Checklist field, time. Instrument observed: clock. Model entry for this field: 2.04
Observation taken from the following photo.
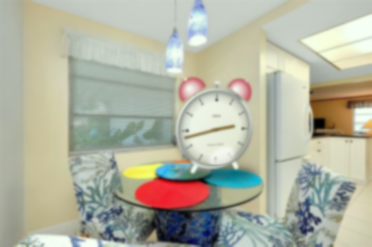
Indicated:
2.43
